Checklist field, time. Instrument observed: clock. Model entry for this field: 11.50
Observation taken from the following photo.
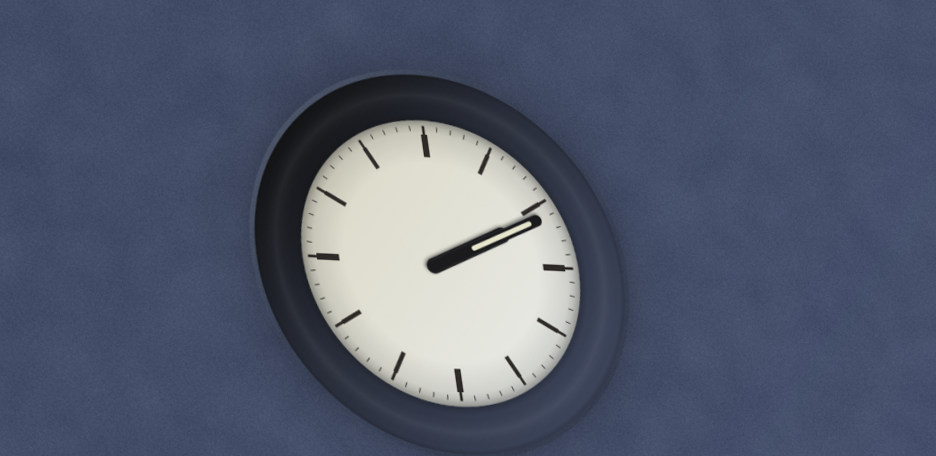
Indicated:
2.11
